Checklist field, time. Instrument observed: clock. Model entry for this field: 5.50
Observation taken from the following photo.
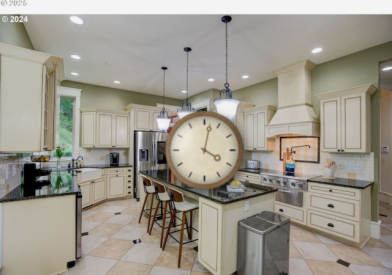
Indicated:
4.02
